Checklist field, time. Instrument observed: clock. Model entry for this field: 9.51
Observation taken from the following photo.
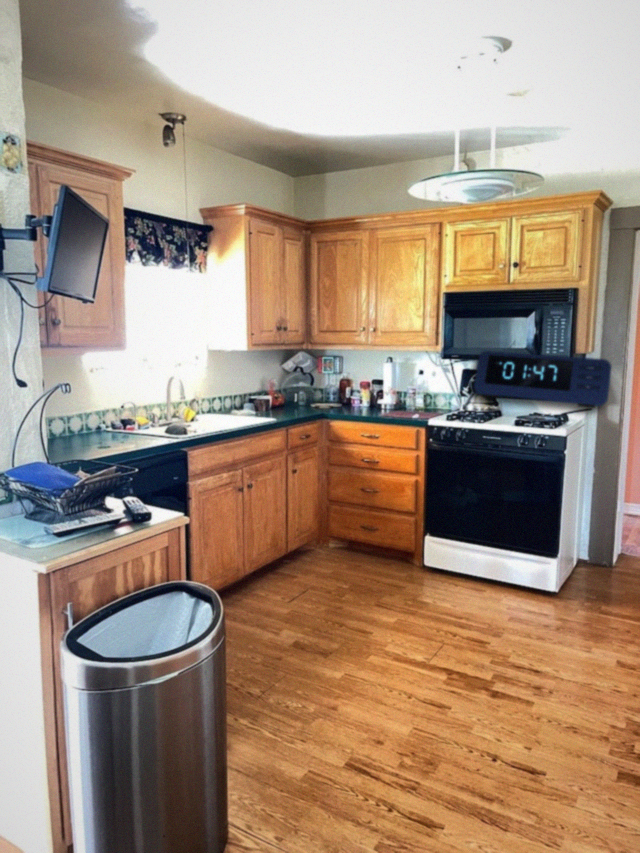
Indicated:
1.47
